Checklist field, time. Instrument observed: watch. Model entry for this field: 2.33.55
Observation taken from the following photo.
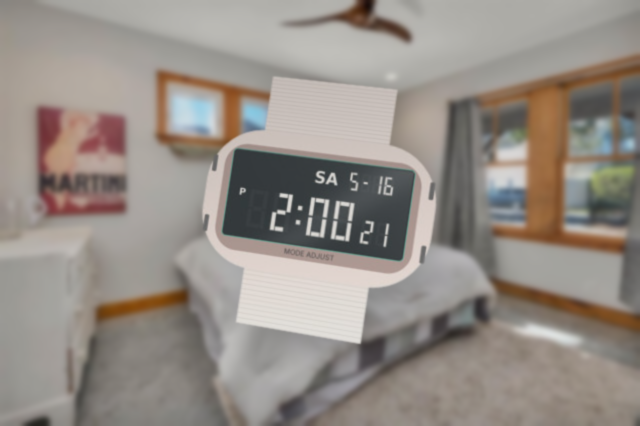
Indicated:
2.00.21
